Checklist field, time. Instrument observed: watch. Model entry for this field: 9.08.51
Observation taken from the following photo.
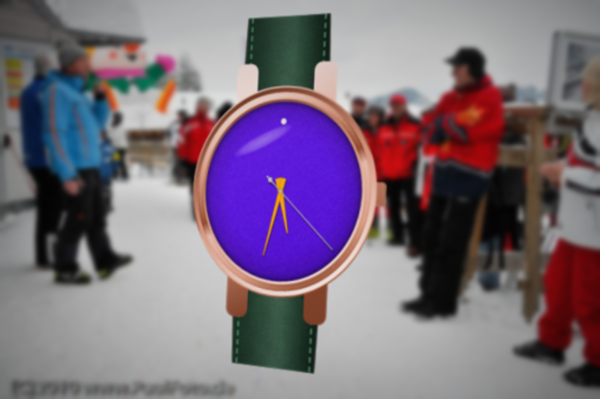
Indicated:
5.32.22
